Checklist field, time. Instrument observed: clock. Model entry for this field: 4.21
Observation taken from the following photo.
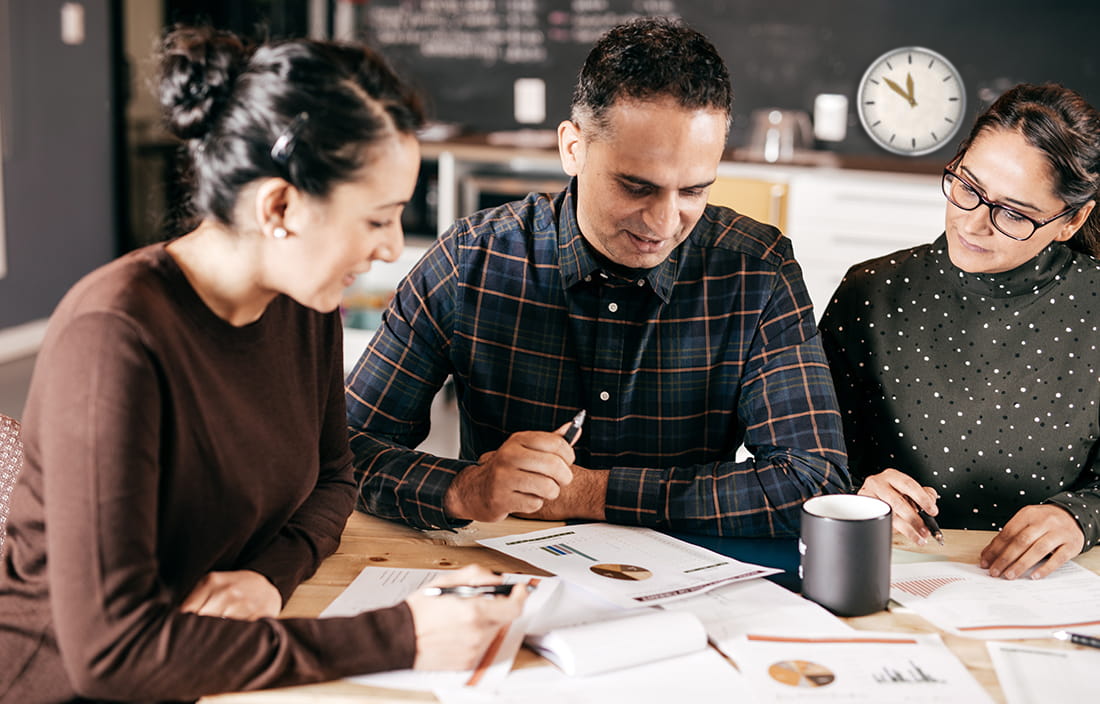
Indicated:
11.52
